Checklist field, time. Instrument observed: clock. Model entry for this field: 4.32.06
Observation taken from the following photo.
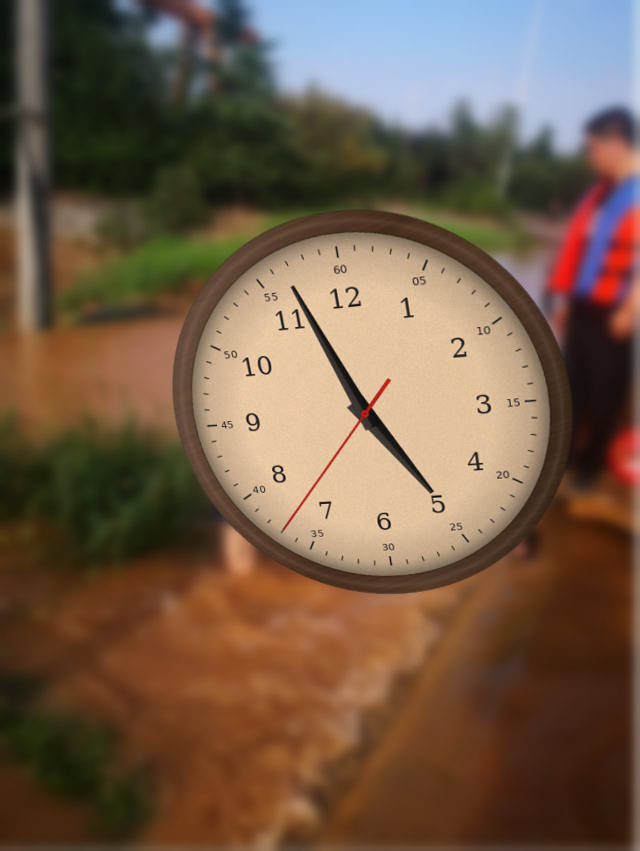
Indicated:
4.56.37
